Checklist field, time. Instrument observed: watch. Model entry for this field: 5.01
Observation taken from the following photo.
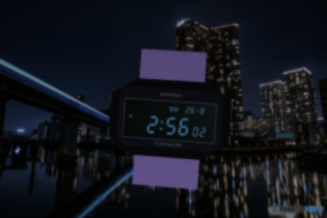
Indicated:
2.56
